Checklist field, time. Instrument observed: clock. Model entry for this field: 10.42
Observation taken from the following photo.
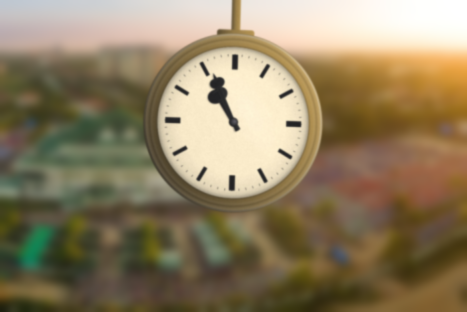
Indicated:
10.56
